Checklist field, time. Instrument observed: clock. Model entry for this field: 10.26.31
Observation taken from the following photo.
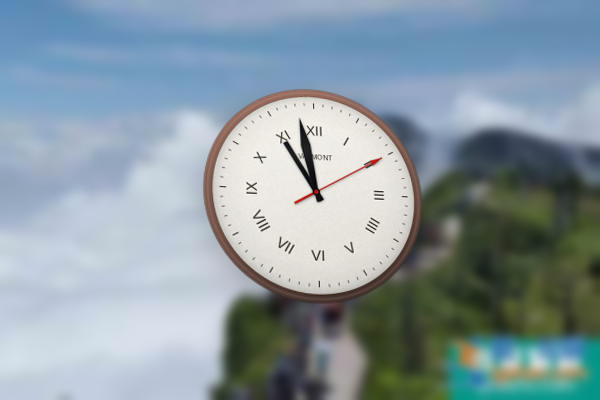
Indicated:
10.58.10
